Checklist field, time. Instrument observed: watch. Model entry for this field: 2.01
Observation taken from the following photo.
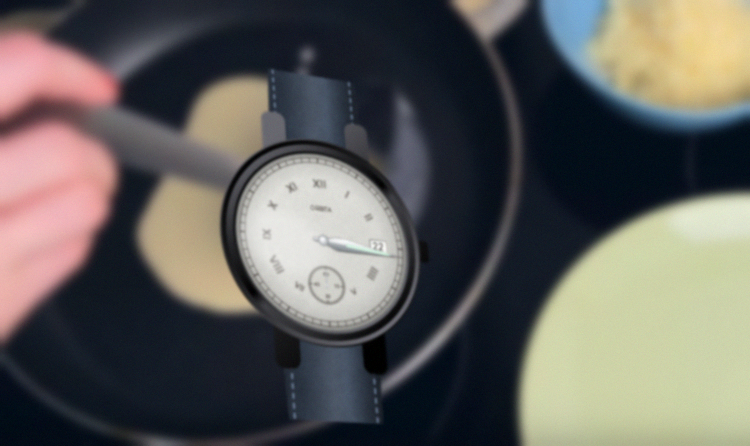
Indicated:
3.16
